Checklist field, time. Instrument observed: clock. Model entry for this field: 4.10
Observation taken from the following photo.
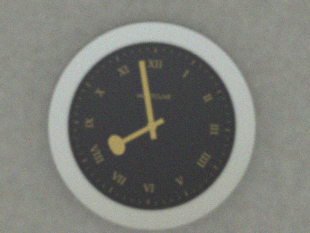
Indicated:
7.58
